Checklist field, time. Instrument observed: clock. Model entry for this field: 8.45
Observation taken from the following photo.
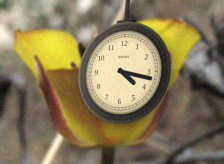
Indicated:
4.17
